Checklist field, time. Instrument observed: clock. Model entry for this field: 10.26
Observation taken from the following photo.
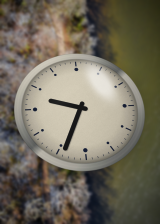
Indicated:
9.34
